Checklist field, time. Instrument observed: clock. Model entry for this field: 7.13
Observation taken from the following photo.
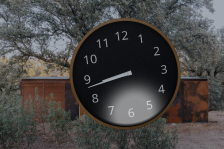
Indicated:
8.43
